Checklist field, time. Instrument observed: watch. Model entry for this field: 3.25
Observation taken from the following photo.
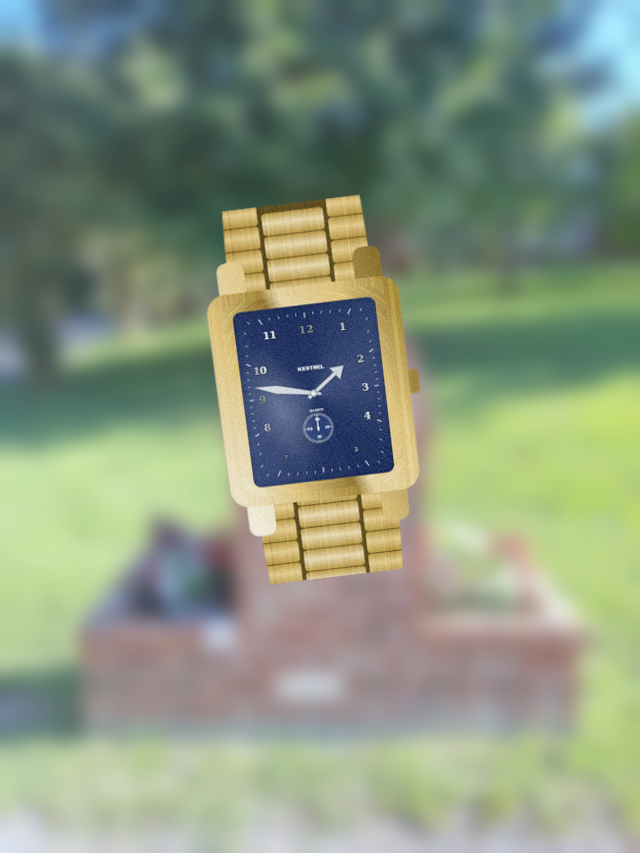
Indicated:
1.47
